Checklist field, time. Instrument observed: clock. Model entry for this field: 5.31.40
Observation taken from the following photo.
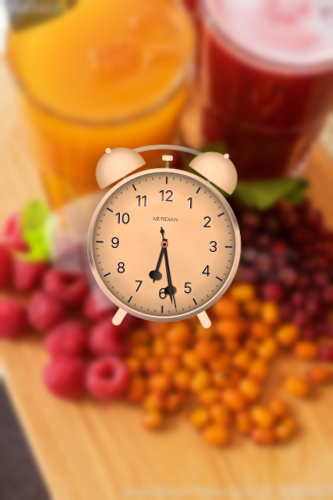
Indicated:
6.28.28
